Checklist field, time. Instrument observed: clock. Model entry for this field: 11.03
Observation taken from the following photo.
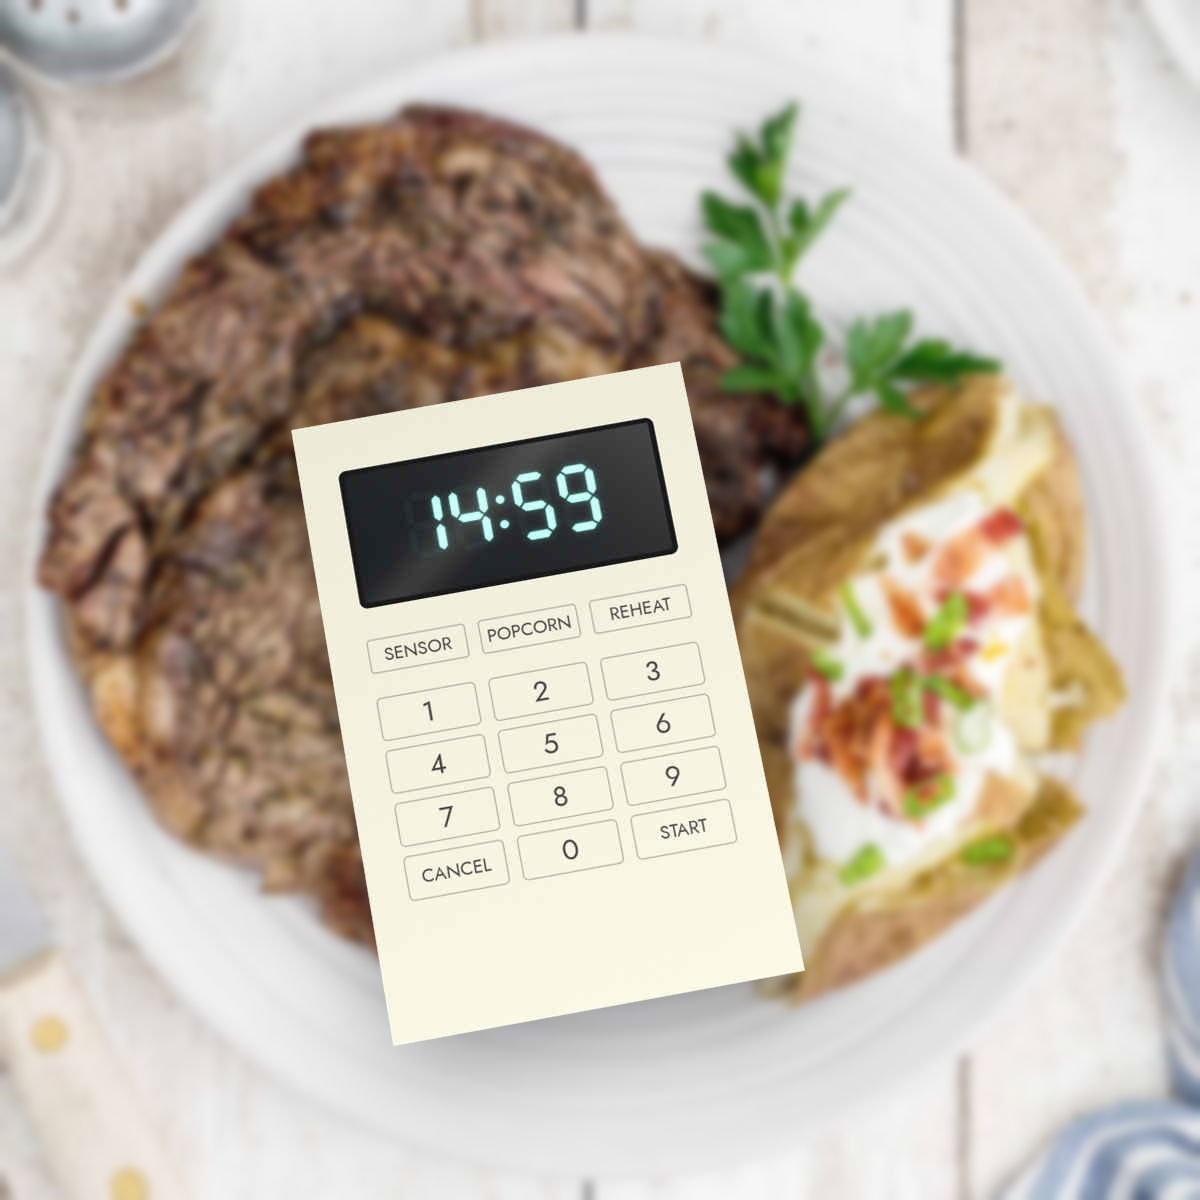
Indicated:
14.59
